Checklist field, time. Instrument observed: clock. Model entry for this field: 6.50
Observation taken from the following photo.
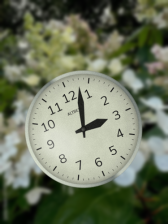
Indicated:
3.03
